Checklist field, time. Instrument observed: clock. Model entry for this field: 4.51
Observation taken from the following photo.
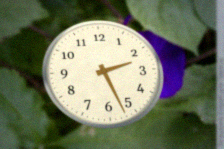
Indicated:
2.27
